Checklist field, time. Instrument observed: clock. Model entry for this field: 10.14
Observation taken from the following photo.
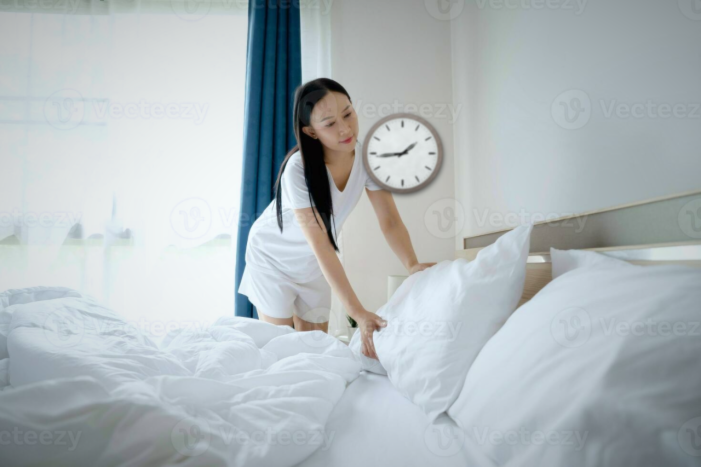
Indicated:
1.44
